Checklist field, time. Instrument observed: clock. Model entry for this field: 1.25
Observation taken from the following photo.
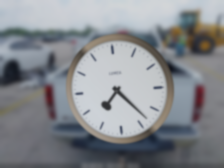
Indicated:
7.23
